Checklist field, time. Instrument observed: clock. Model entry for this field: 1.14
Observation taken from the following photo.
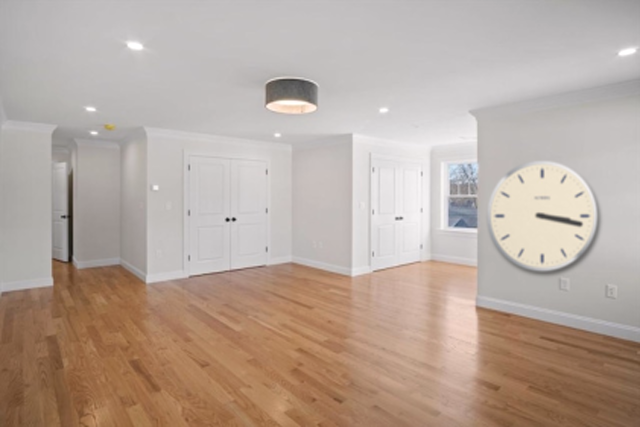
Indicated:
3.17
